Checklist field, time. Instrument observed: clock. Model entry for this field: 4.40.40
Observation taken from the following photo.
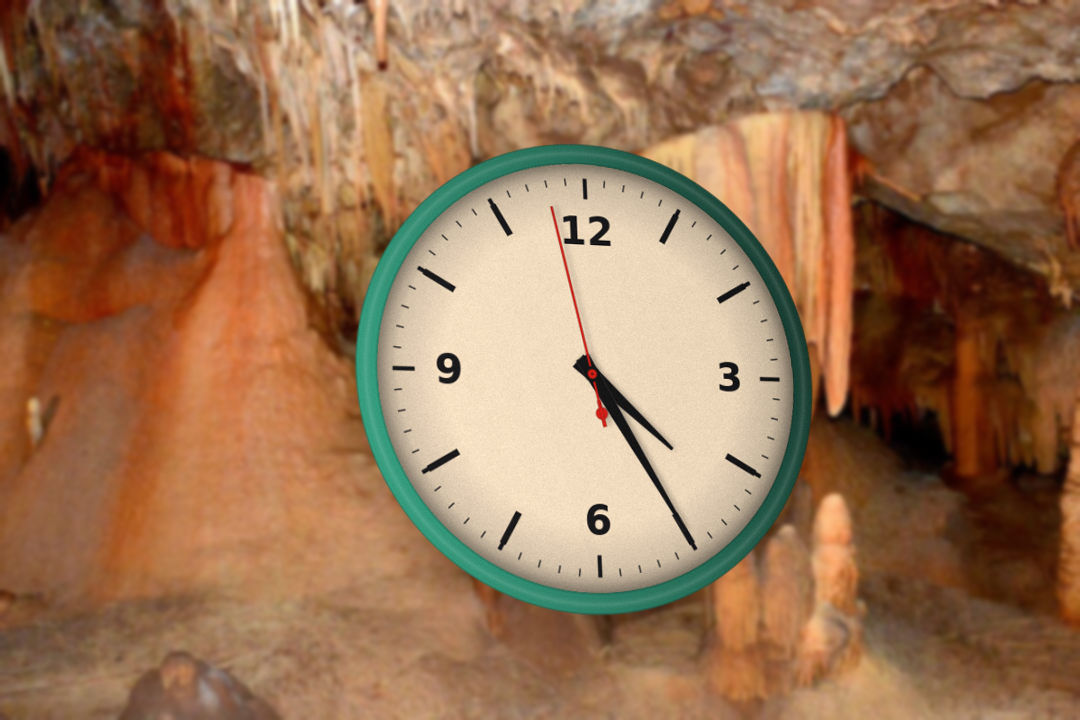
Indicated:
4.24.58
